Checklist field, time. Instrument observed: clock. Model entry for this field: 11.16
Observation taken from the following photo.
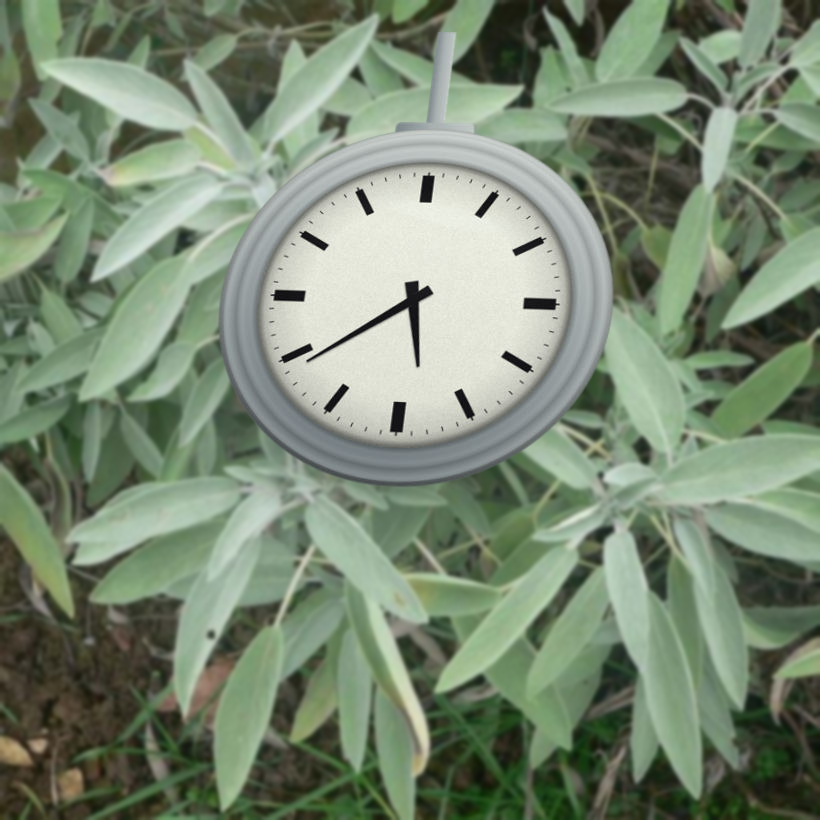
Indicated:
5.39
